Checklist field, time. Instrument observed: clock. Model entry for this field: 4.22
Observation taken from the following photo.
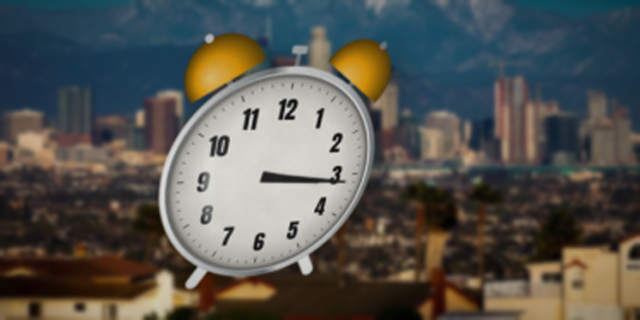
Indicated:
3.16
